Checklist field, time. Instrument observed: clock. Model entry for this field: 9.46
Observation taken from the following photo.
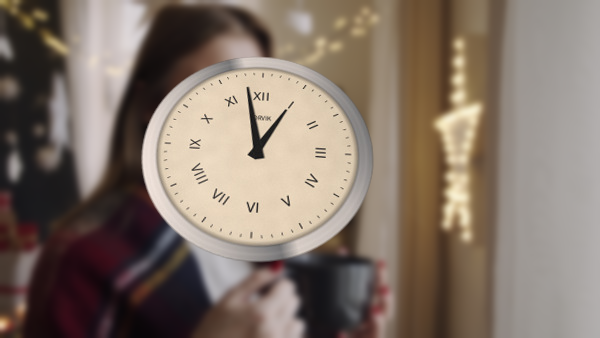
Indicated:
12.58
